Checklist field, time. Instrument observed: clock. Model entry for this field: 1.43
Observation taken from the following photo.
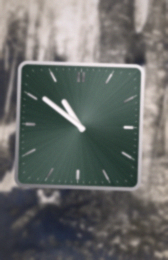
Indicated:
10.51
